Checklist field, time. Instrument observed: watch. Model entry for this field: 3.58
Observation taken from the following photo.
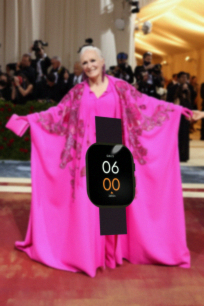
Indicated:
6.00
